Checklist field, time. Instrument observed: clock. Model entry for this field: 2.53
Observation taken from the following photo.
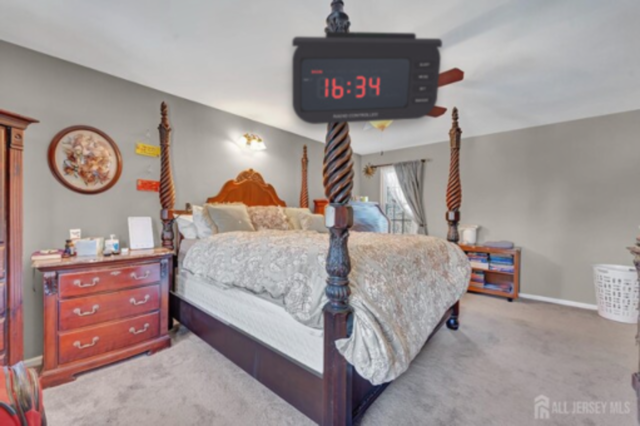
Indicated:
16.34
